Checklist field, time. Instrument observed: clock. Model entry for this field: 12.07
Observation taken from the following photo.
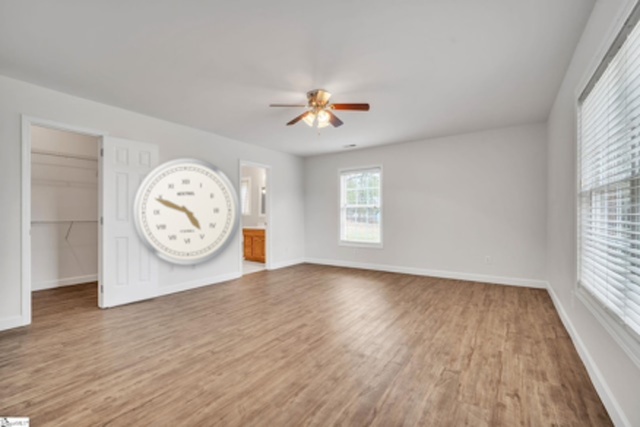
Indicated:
4.49
